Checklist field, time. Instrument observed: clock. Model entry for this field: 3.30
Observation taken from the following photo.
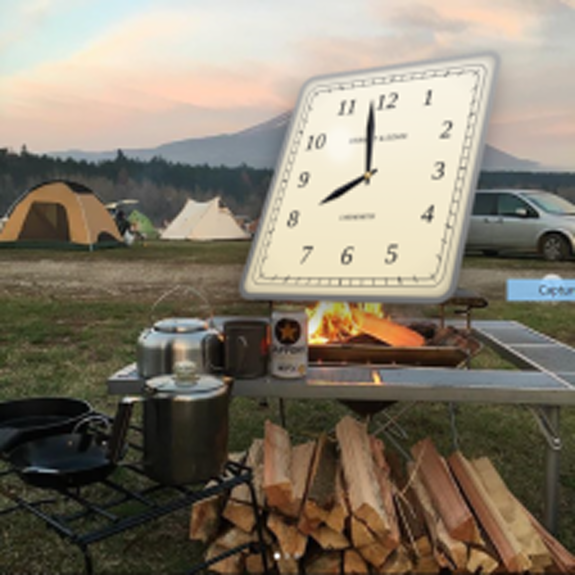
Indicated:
7.58
